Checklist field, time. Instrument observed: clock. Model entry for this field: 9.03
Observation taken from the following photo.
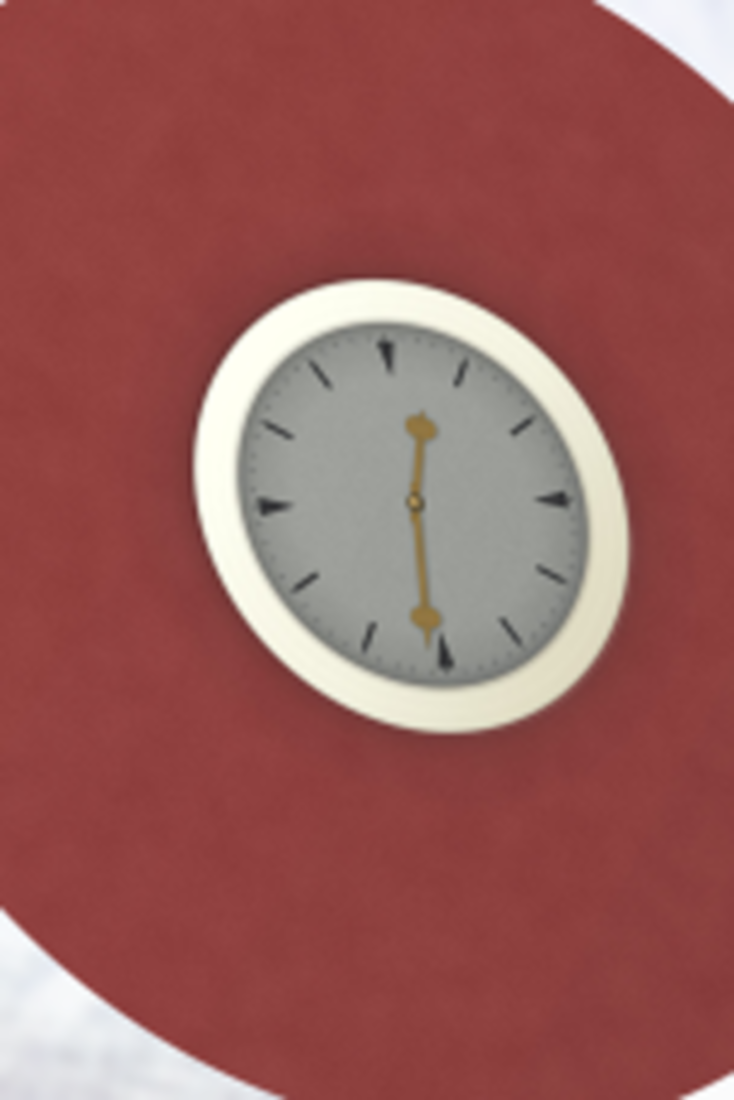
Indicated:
12.31
